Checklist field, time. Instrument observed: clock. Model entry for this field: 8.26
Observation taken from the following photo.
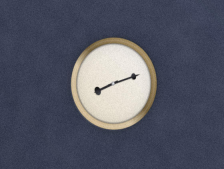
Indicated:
8.12
